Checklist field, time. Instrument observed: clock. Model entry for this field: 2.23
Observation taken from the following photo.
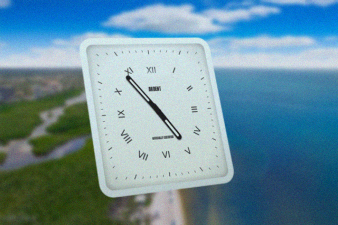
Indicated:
4.54
